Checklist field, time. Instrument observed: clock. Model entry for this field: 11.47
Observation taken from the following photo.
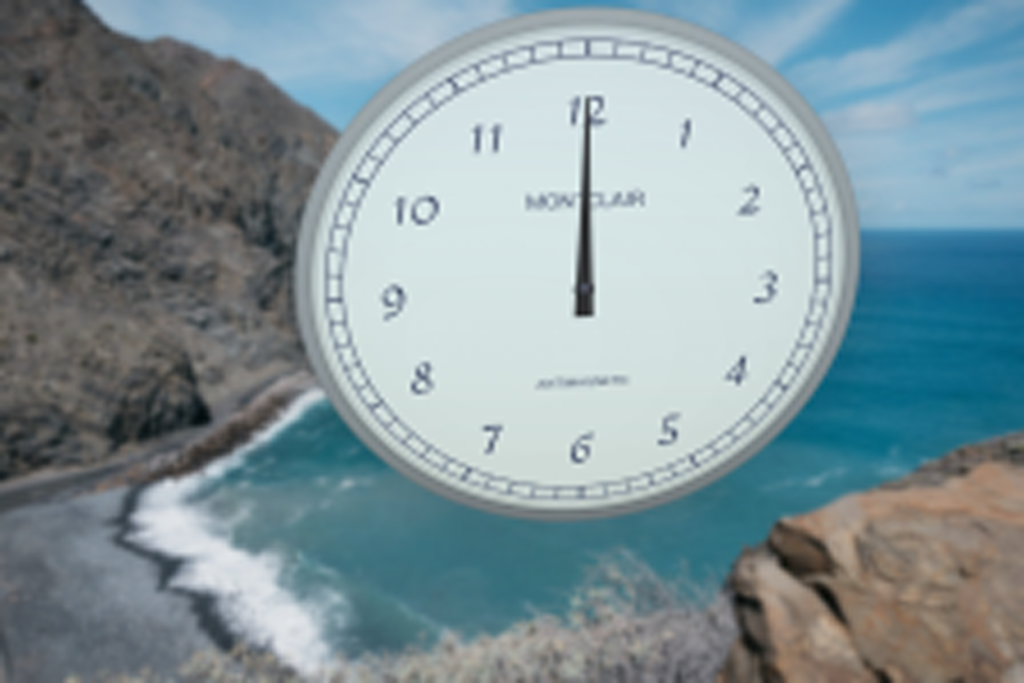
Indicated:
12.00
